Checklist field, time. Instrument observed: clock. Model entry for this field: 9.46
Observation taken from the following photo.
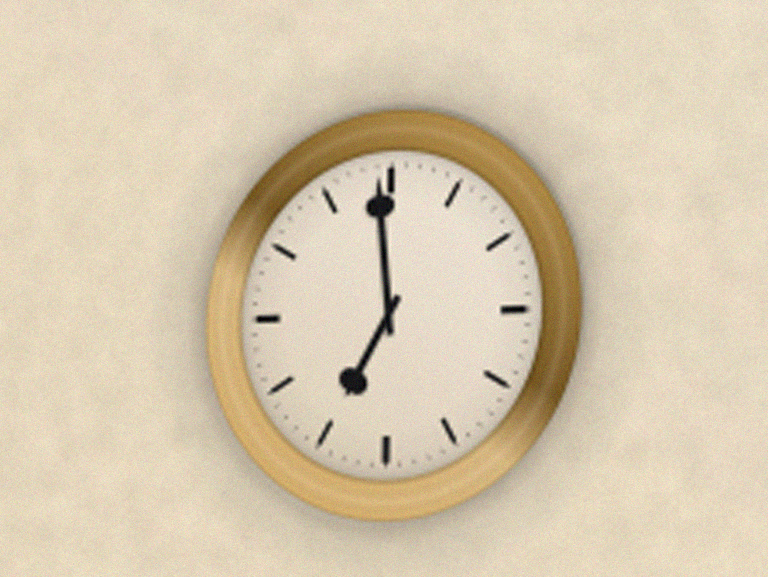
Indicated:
6.59
